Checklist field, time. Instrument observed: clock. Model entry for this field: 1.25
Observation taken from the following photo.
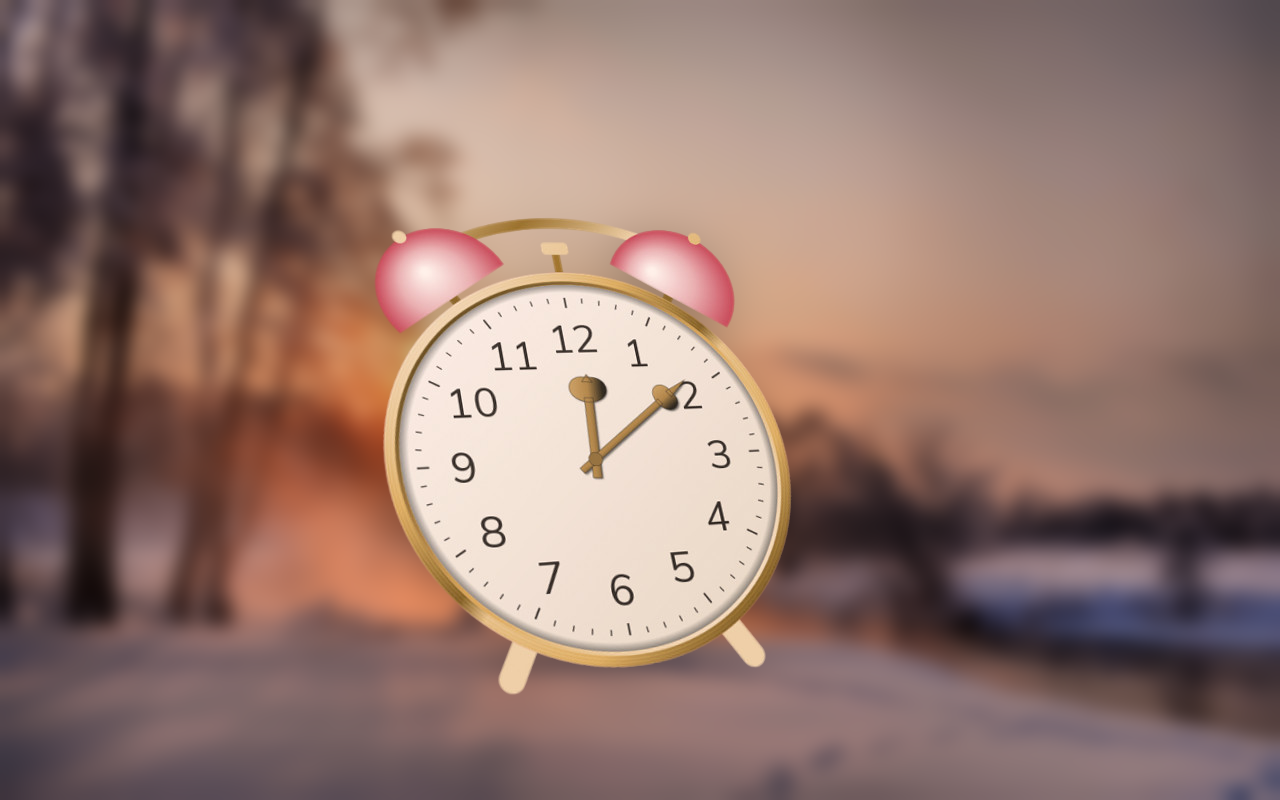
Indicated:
12.09
